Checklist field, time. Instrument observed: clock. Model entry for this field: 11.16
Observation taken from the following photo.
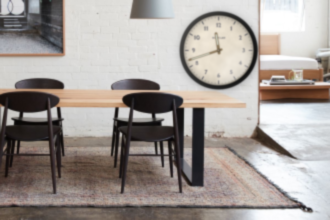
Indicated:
11.42
